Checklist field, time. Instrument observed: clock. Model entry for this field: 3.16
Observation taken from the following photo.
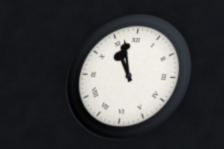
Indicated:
10.57
